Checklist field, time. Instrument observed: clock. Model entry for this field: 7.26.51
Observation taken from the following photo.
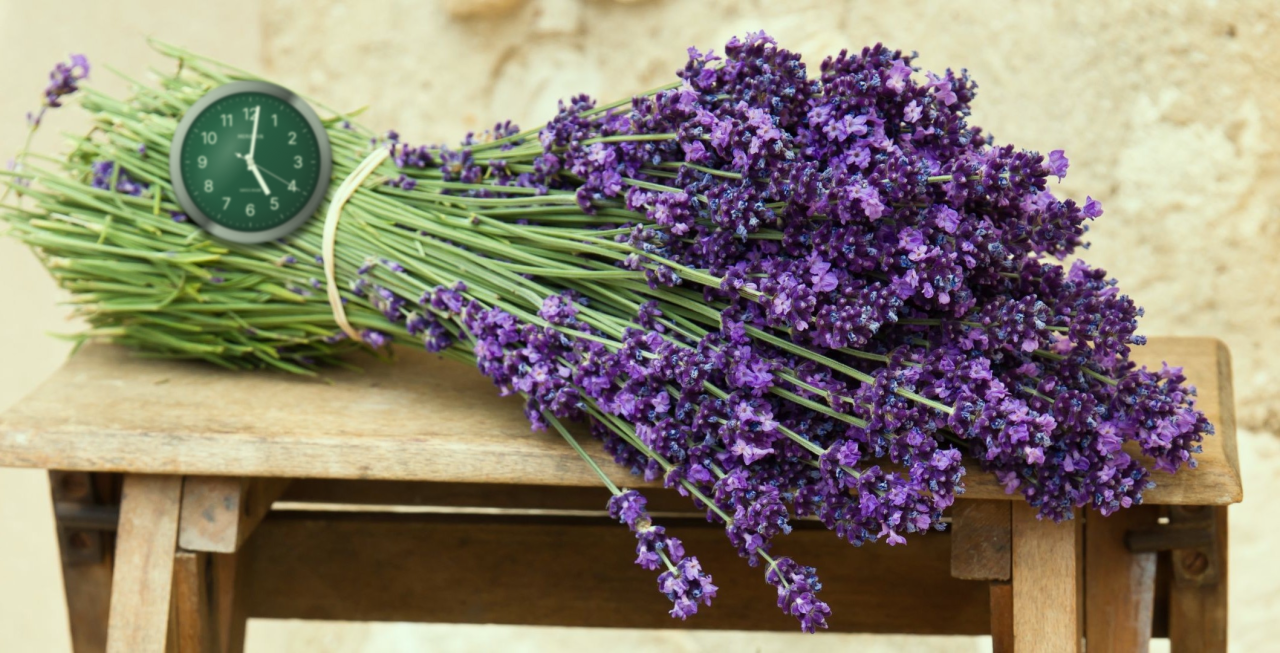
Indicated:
5.01.20
